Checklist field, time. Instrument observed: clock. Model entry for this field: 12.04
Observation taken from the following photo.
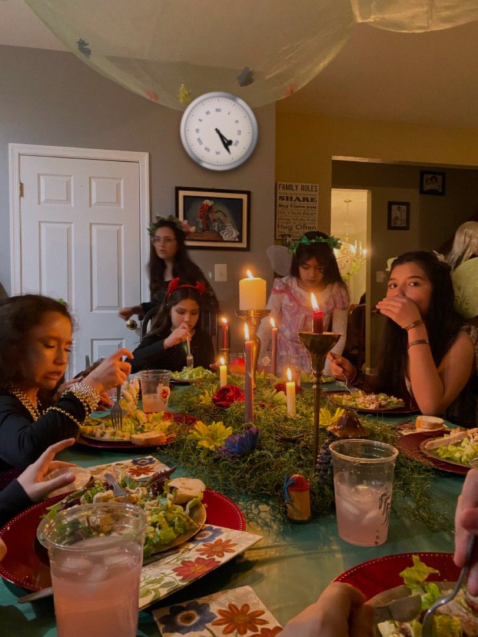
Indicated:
4.25
